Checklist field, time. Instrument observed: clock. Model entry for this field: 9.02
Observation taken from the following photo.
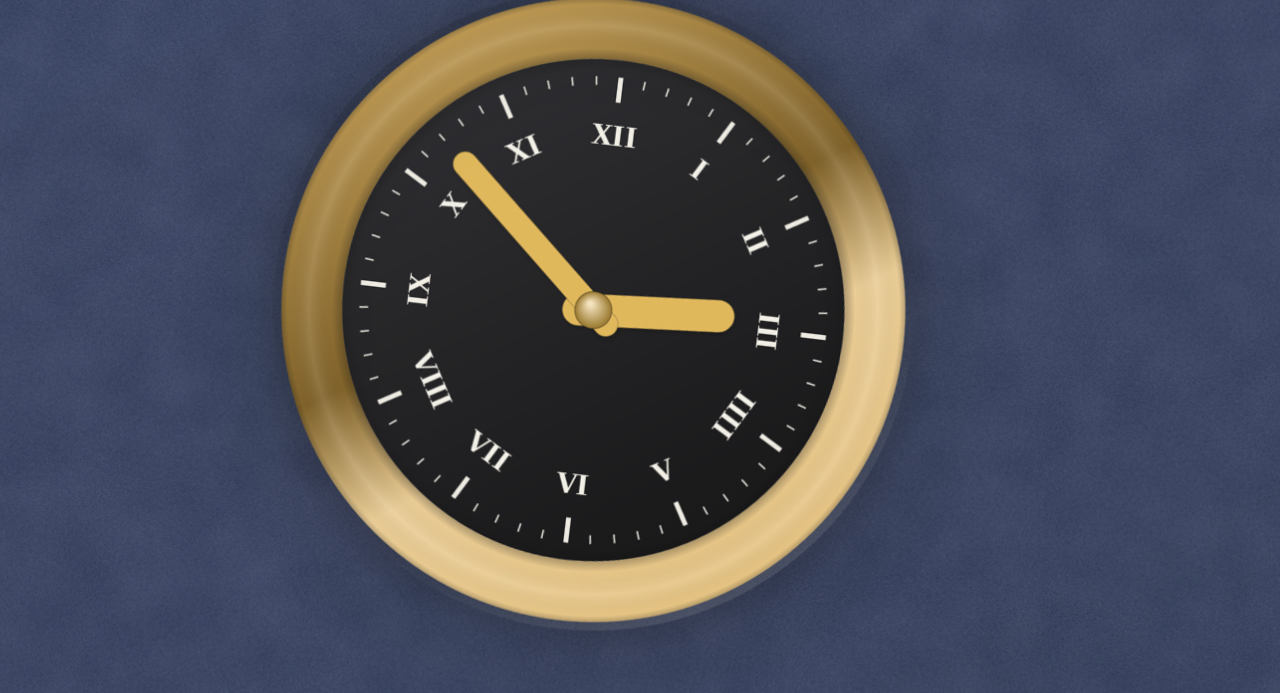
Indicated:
2.52
